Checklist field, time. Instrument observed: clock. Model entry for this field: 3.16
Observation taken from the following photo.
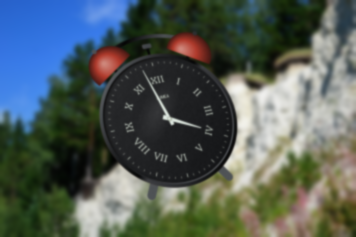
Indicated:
3.58
